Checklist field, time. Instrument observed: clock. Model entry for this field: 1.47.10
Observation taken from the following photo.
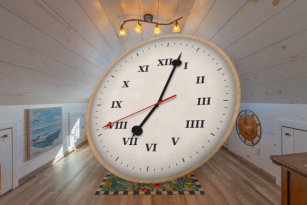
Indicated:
7.02.41
